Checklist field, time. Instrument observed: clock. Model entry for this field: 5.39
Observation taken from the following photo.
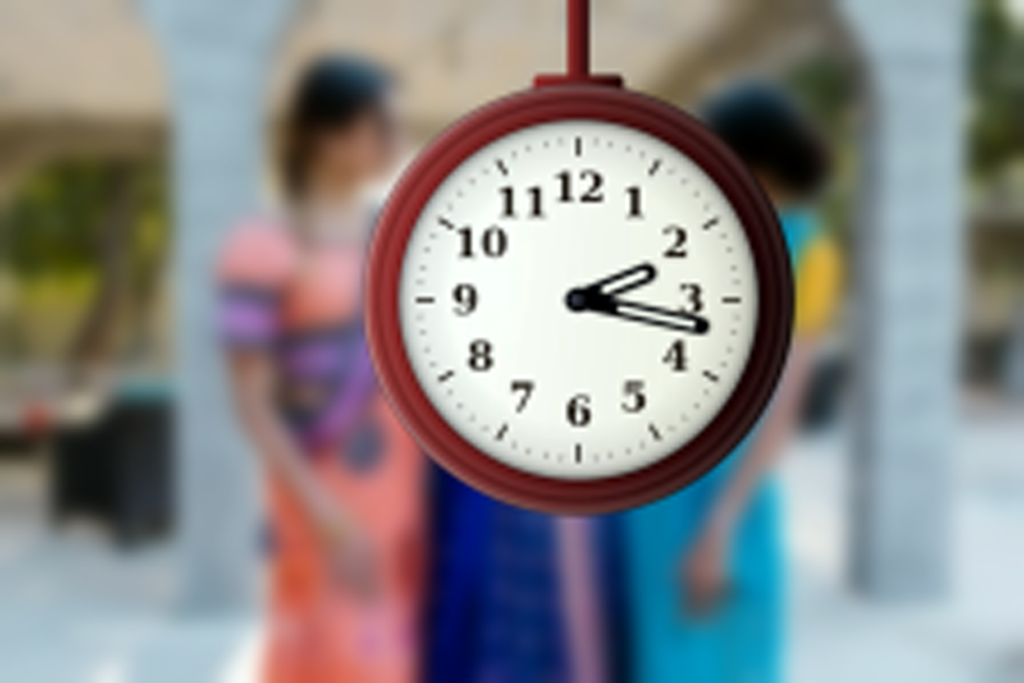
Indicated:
2.17
